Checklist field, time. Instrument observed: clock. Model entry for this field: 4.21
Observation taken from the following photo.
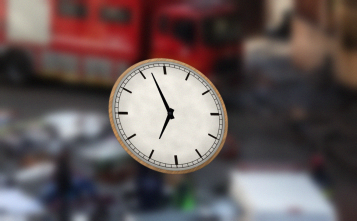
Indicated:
6.57
